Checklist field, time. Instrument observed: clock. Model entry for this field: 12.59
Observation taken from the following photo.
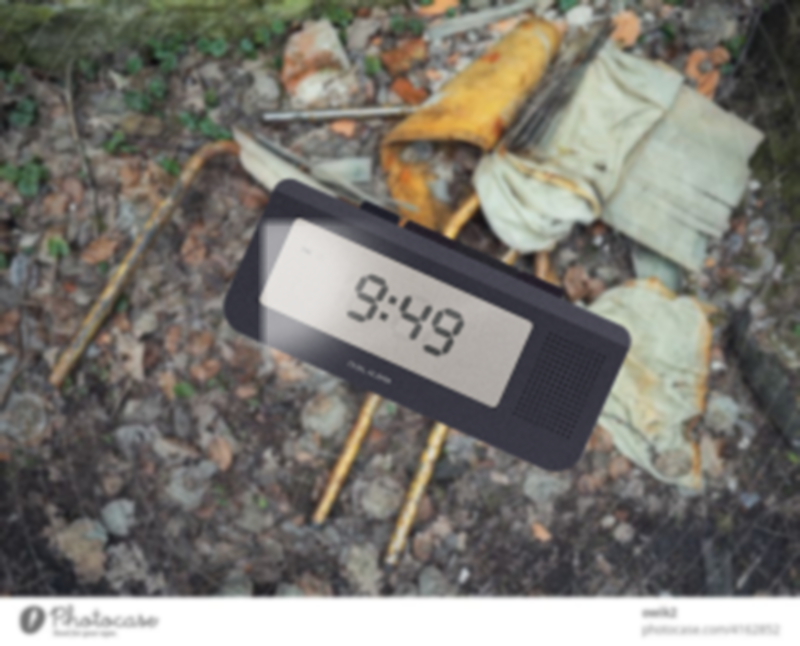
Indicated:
9.49
